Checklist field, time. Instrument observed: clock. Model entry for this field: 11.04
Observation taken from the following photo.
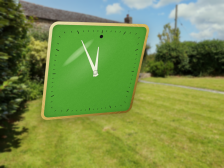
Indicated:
11.55
